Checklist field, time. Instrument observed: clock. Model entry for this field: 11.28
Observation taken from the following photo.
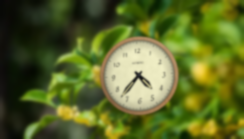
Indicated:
4.37
